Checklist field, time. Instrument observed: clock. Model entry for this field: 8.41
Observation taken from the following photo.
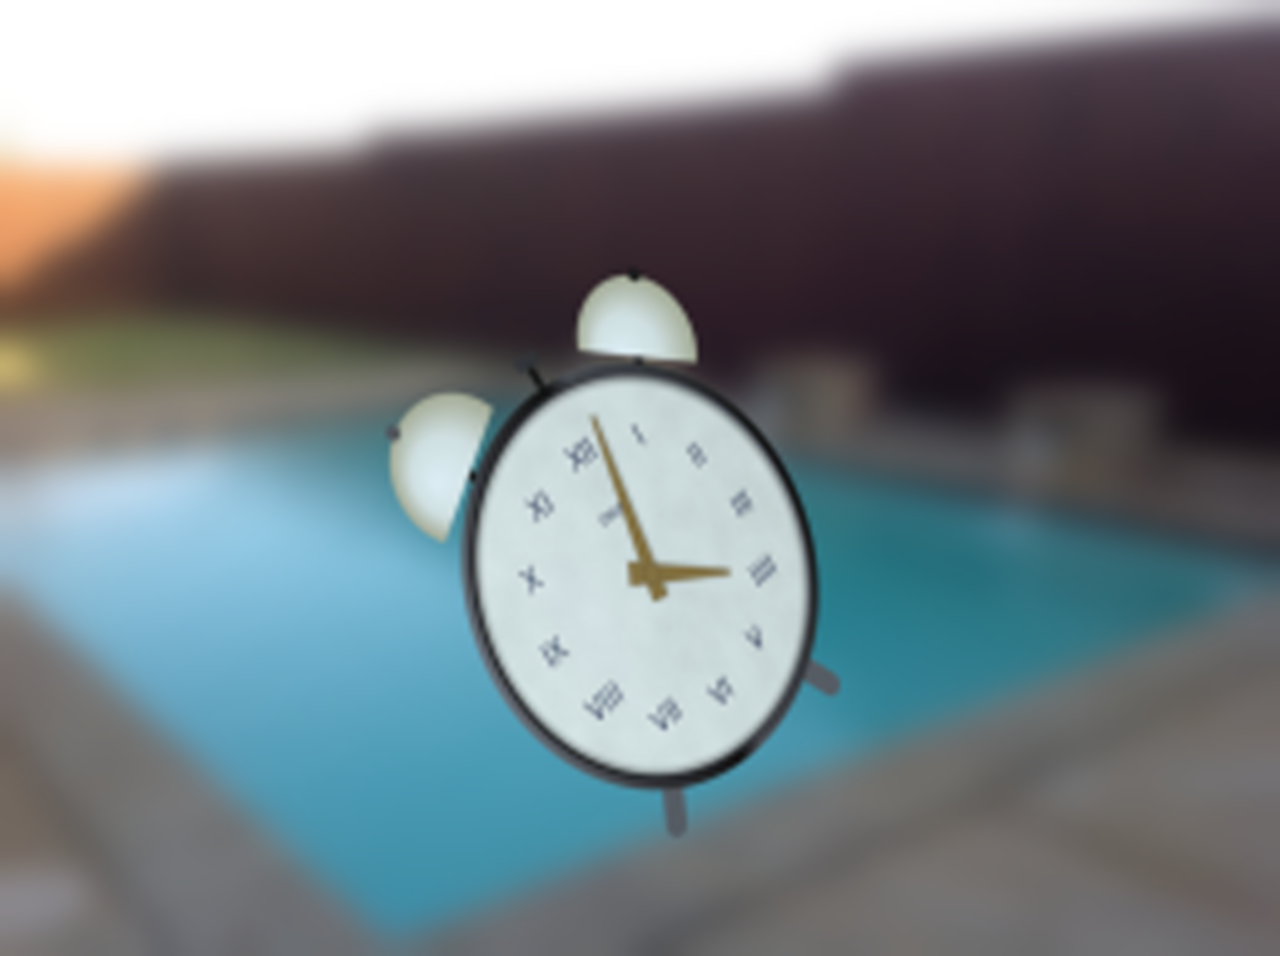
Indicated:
4.02
